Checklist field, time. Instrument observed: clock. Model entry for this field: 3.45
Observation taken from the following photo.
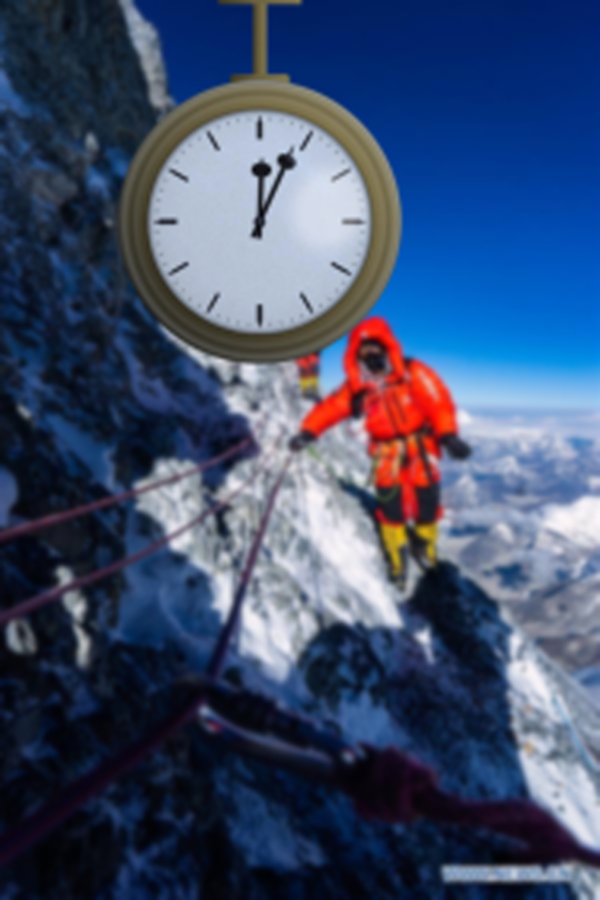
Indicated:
12.04
